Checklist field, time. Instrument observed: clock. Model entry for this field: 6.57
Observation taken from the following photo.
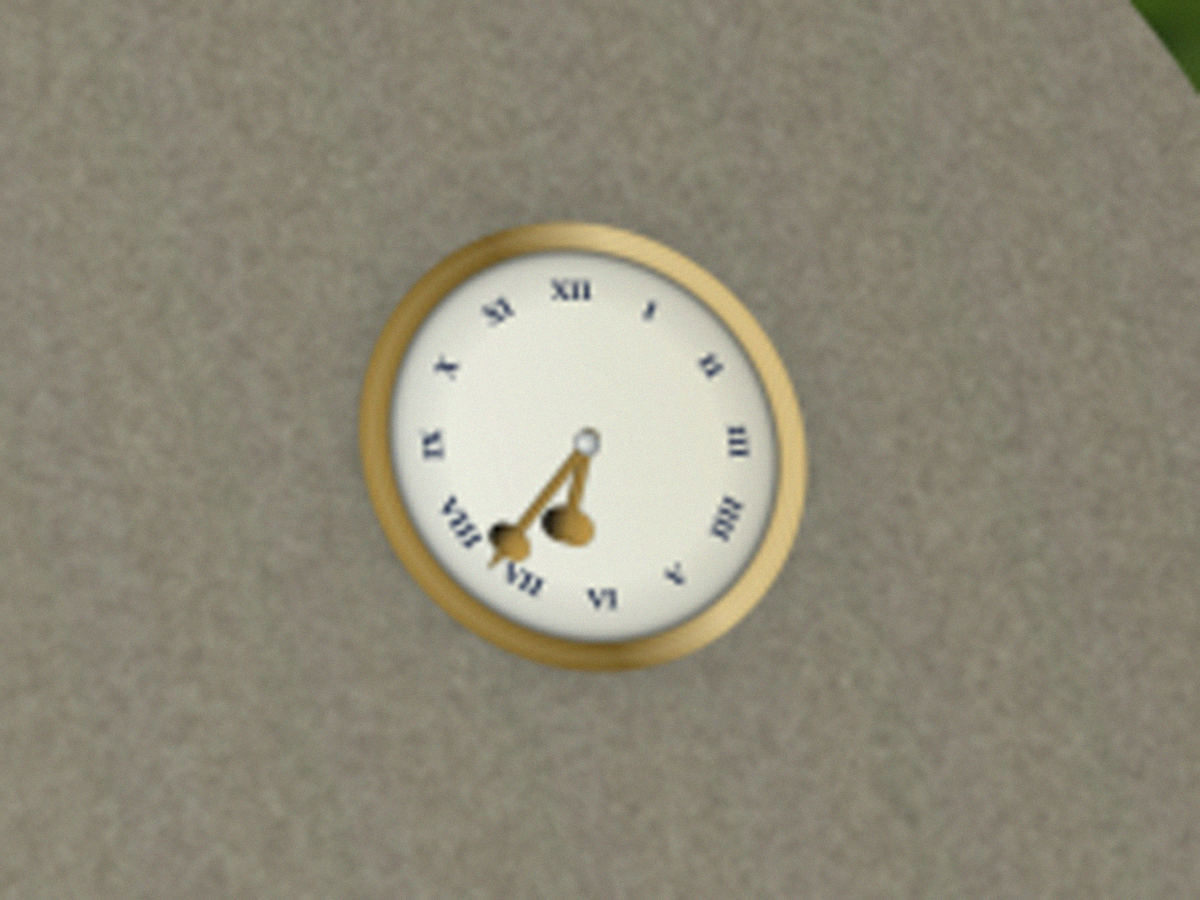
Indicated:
6.37
